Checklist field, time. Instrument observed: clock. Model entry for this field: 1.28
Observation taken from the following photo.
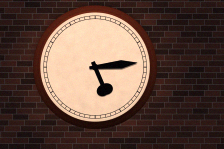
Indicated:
5.14
